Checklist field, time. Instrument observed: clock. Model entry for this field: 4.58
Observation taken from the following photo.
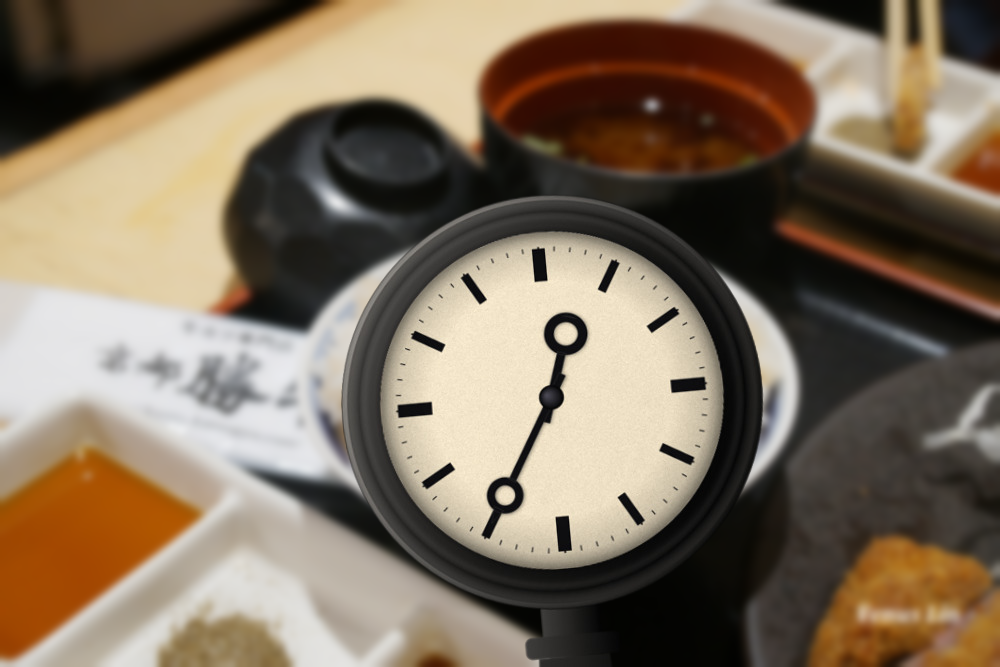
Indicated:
12.35
